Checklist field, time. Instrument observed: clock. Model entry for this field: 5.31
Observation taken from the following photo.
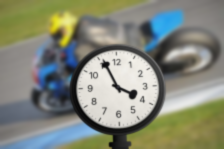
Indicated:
3.56
